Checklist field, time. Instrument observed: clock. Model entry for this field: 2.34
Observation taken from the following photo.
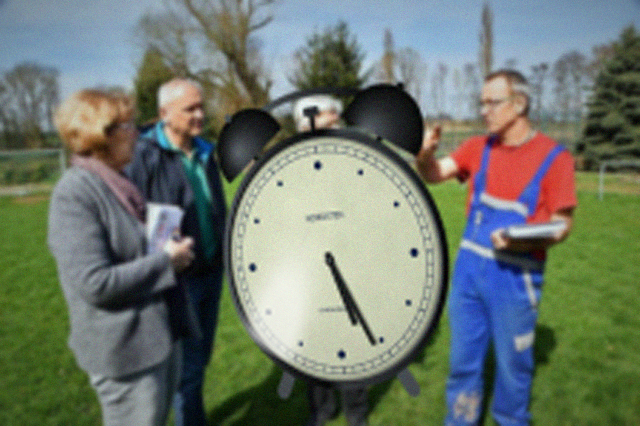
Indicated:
5.26
